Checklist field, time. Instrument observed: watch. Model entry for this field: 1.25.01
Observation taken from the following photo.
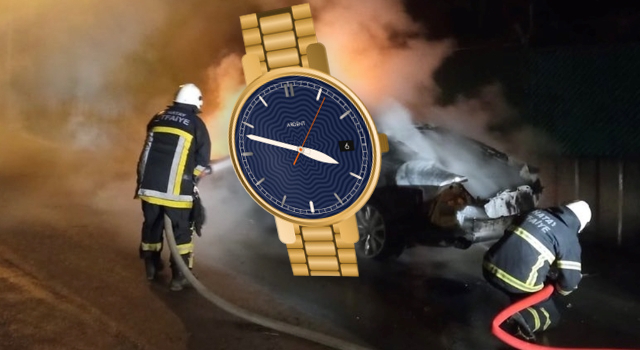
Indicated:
3.48.06
